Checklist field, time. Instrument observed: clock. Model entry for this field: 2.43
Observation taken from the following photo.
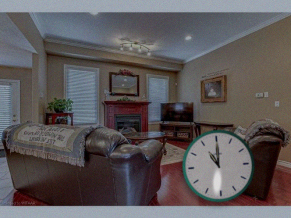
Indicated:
11.00
